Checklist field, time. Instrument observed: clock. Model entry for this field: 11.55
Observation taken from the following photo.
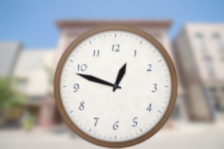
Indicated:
12.48
